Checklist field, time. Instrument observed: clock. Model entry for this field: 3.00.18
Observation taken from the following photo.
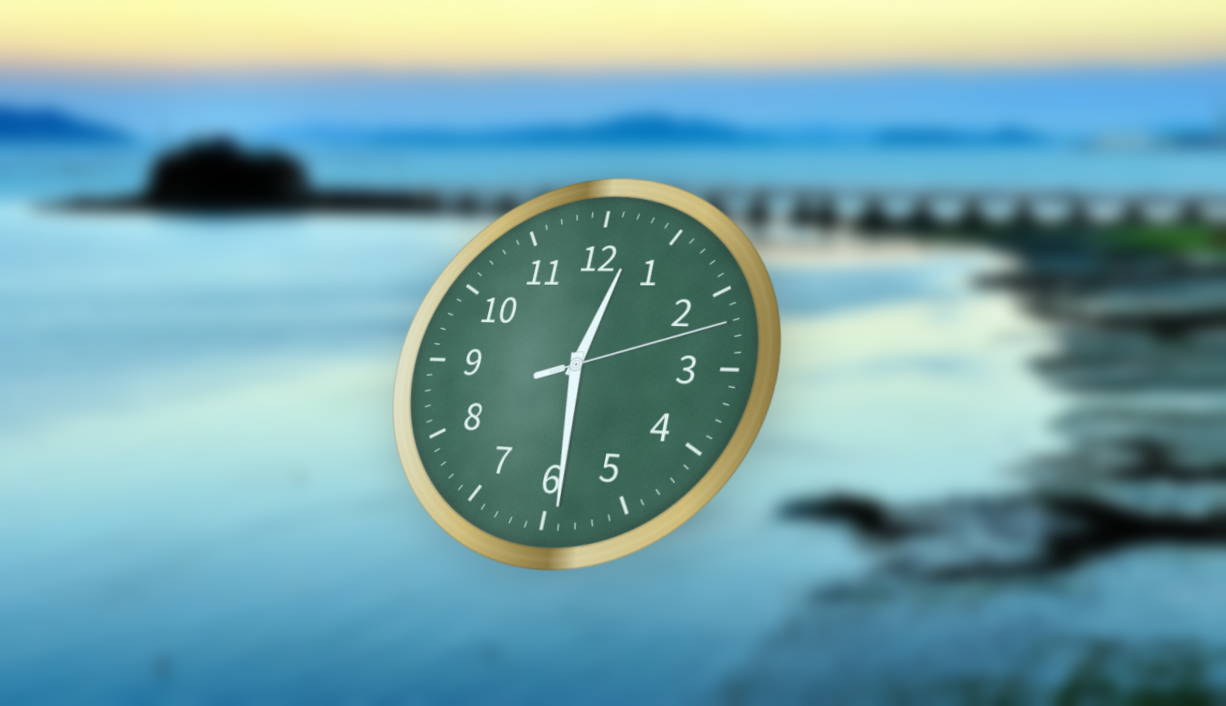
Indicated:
12.29.12
